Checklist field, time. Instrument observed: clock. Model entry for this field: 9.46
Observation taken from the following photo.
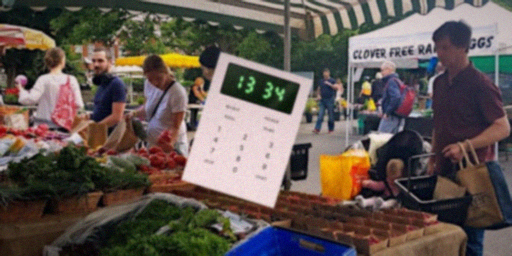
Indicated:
13.34
